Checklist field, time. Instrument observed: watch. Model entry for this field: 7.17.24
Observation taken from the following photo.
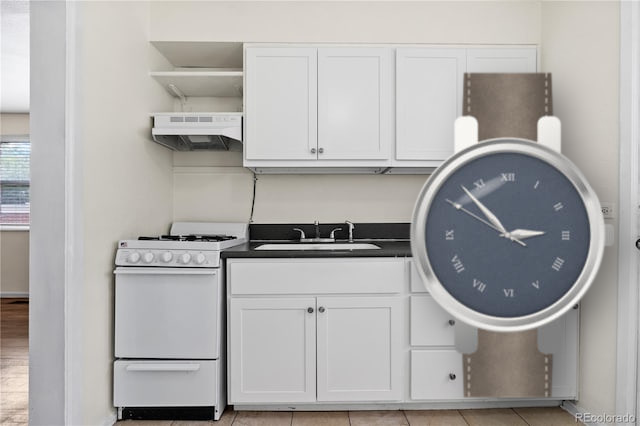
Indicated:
2.52.50
